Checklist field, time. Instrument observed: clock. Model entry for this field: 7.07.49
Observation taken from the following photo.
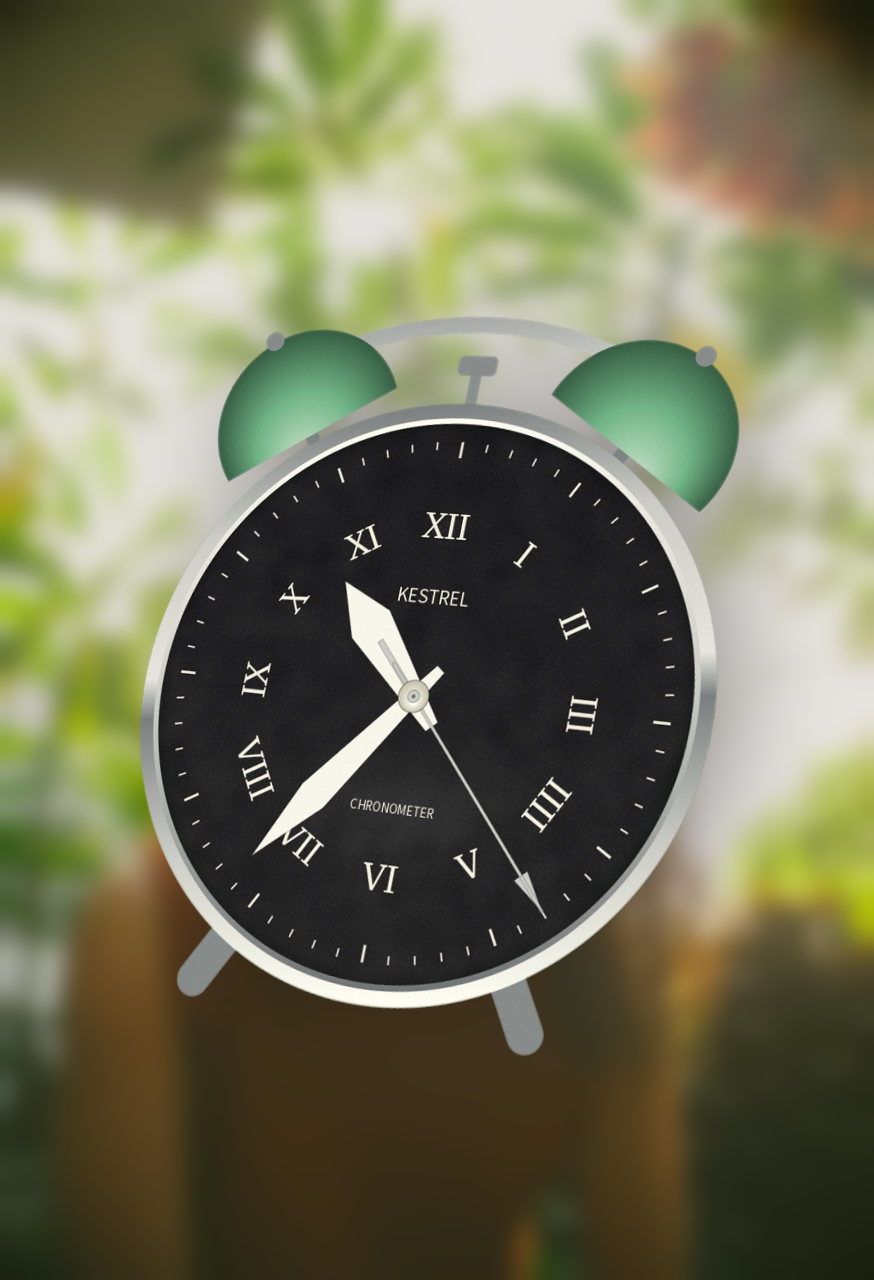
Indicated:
10.36.23
